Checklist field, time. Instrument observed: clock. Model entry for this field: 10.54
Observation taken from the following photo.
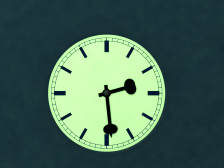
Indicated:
2.29
